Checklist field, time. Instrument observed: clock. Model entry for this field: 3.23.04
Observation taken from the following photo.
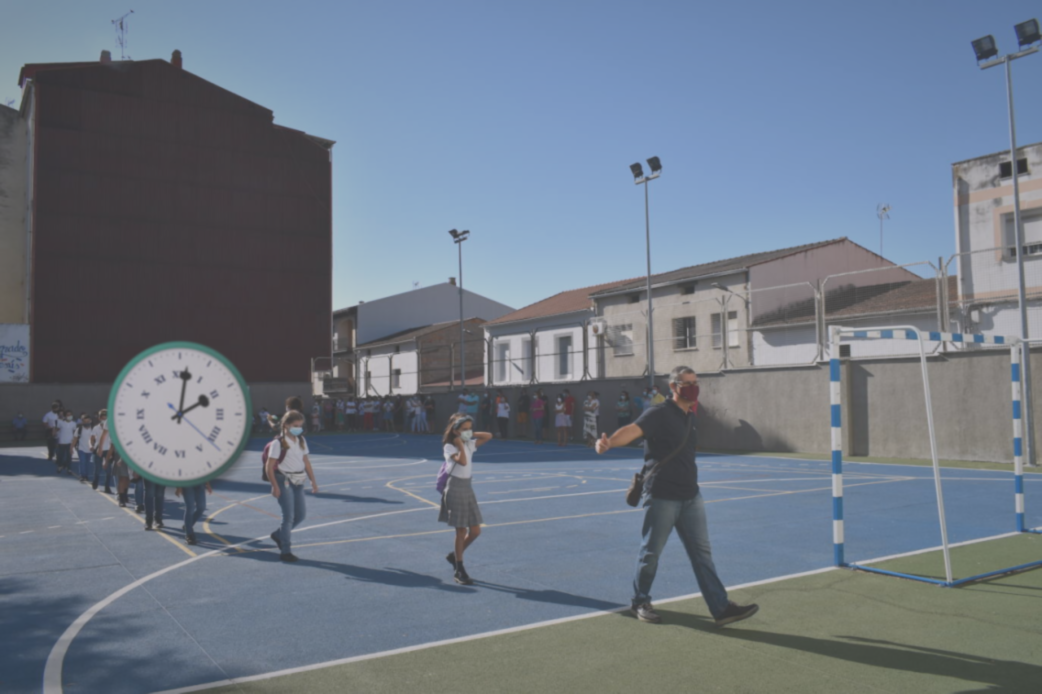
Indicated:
2.01.22
